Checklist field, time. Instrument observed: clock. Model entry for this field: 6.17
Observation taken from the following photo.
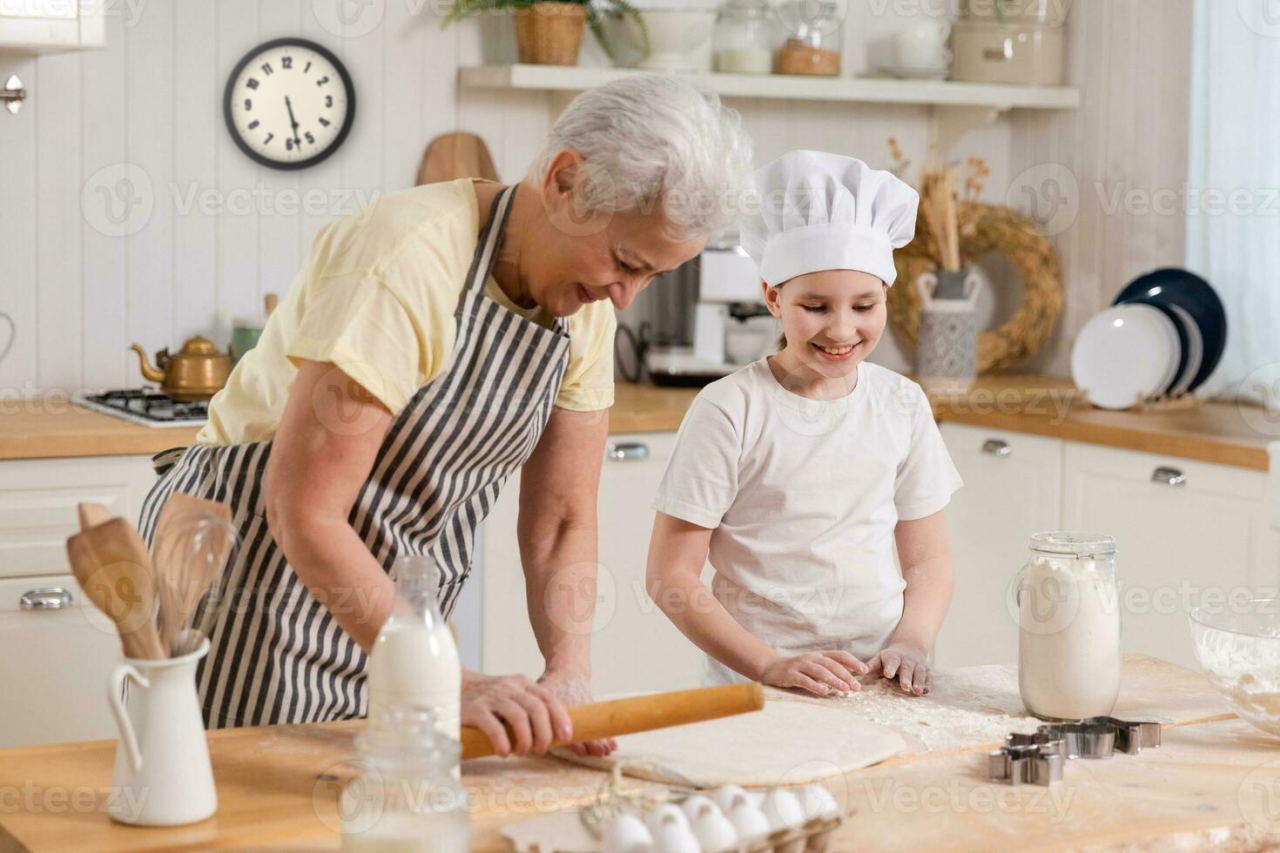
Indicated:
5.28
